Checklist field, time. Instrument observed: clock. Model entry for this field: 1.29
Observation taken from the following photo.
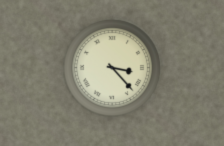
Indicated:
3.23
